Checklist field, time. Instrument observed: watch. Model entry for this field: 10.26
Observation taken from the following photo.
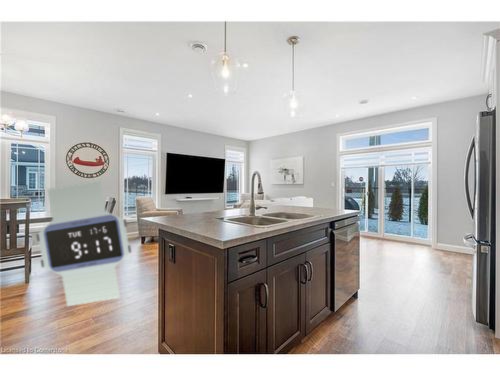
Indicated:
9.17
